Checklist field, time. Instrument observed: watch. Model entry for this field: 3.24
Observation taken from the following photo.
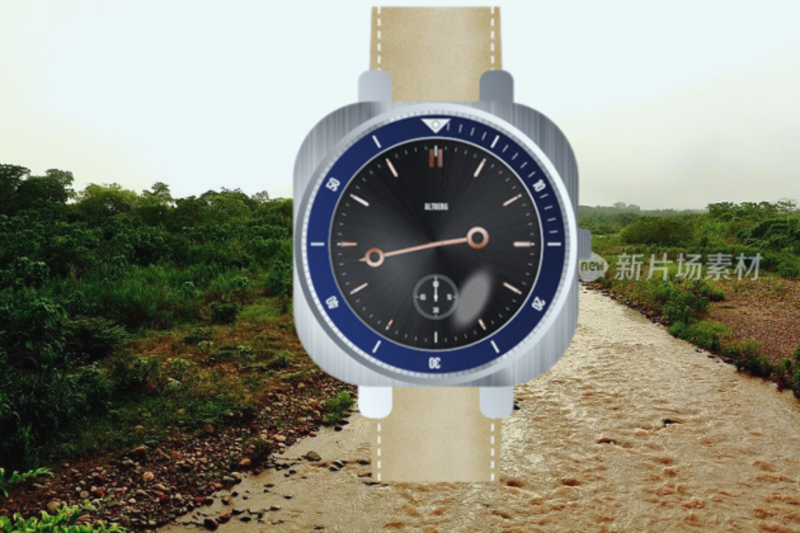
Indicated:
2.43
